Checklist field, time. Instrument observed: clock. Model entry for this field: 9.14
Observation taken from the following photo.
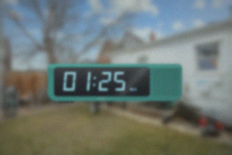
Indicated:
1.25
